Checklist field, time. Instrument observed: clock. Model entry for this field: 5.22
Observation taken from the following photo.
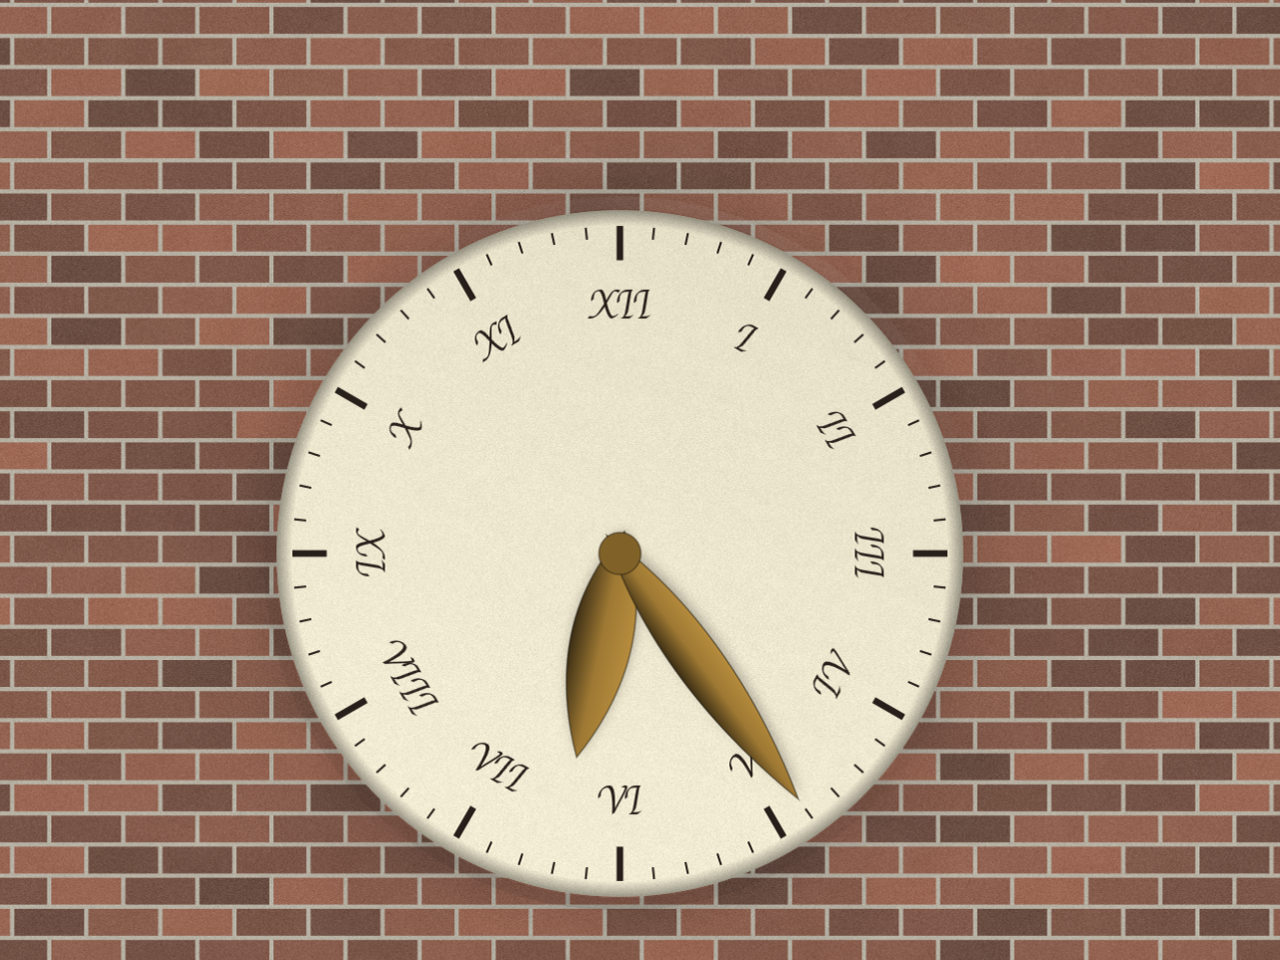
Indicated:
6.24
